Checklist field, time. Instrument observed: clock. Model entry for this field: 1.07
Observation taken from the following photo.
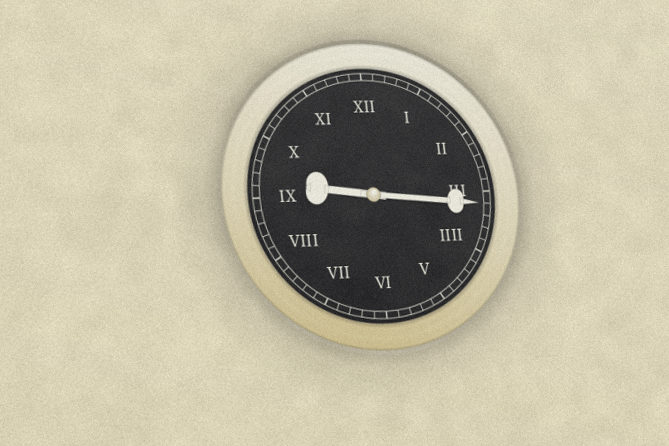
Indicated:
9.16
